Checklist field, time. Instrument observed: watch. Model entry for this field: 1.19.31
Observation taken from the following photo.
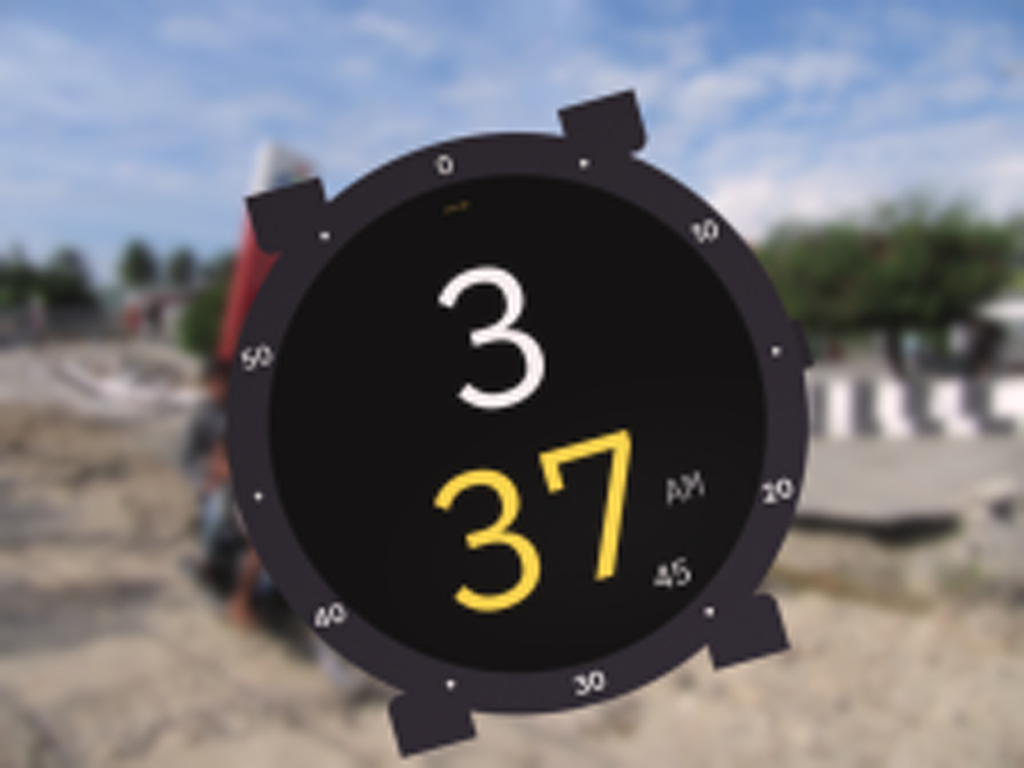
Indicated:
3.37.45
